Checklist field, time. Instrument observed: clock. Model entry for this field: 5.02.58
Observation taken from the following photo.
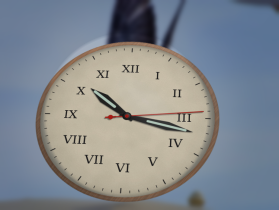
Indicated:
10.17.14
